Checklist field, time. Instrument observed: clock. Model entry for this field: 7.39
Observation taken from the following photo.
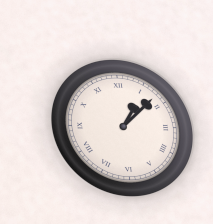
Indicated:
1.08
